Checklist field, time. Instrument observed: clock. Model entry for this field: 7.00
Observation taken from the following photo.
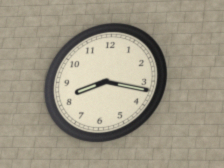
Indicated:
8.17
